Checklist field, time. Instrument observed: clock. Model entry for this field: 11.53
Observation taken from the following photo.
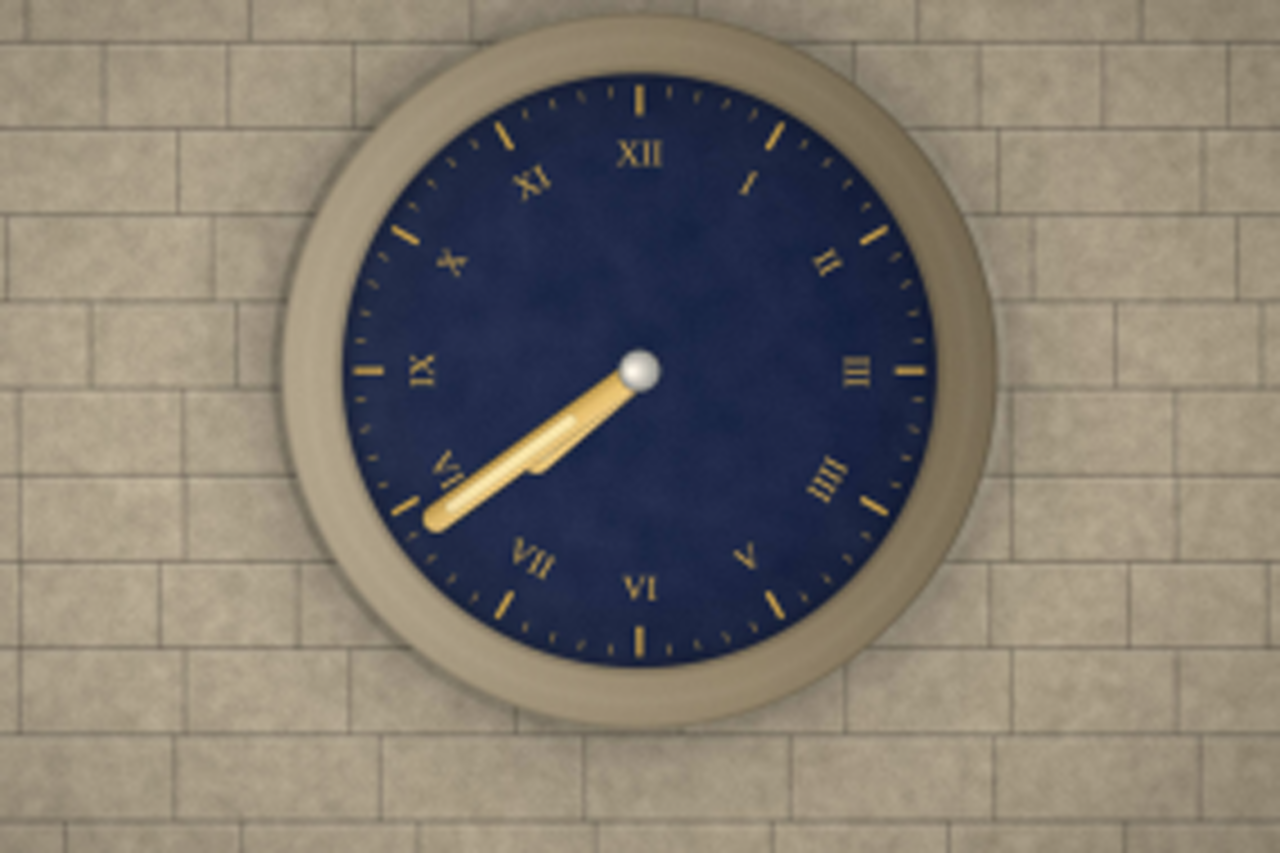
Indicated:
7.39
